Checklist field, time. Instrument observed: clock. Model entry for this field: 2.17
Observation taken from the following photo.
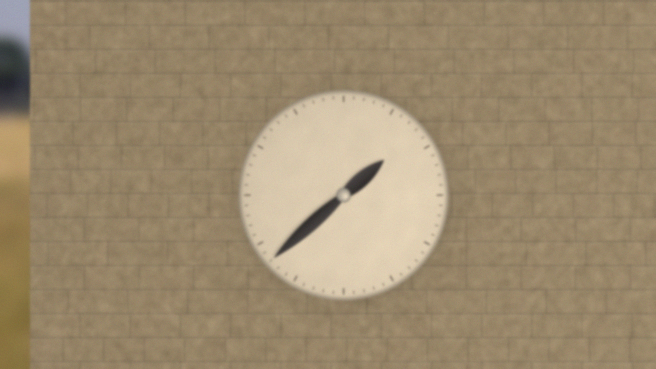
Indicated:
1.38
